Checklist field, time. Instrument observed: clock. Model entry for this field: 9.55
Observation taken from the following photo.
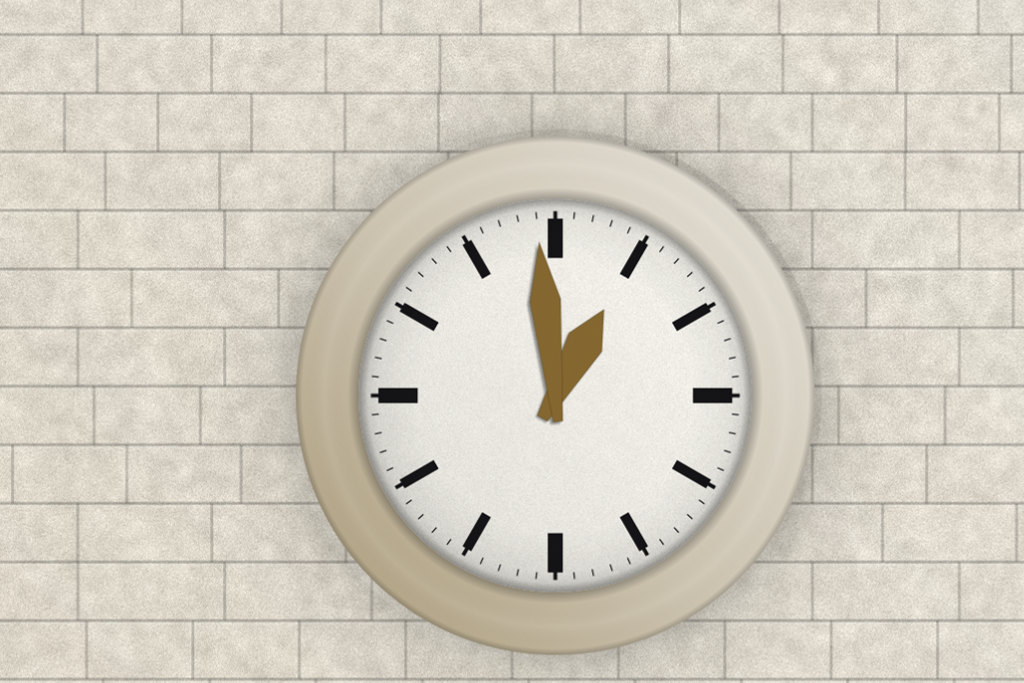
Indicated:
12.59
